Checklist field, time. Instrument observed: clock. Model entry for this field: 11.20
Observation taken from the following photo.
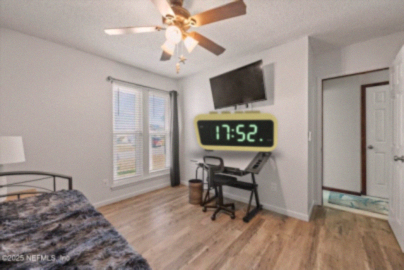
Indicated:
17.52
